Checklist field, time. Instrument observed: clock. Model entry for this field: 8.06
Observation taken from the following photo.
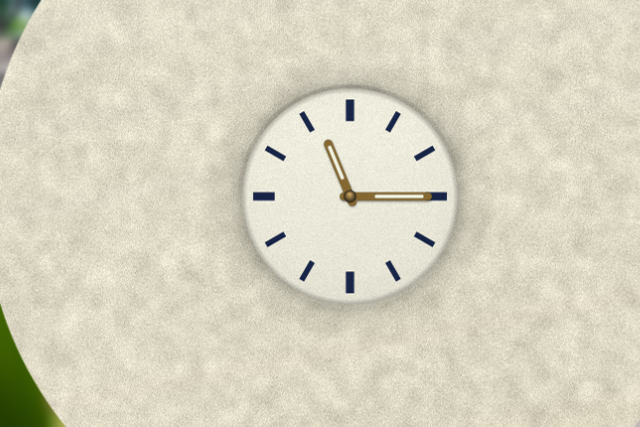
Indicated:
11.15
